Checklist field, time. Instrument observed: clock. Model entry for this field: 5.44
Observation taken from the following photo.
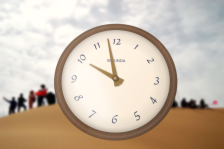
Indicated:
9.58
